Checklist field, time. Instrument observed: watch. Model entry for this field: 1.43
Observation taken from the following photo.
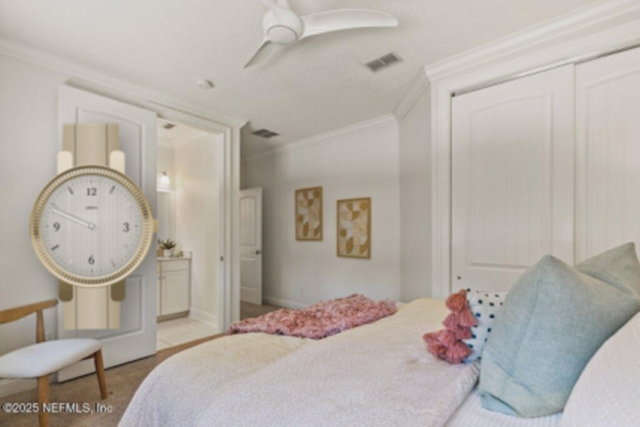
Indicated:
9.49
